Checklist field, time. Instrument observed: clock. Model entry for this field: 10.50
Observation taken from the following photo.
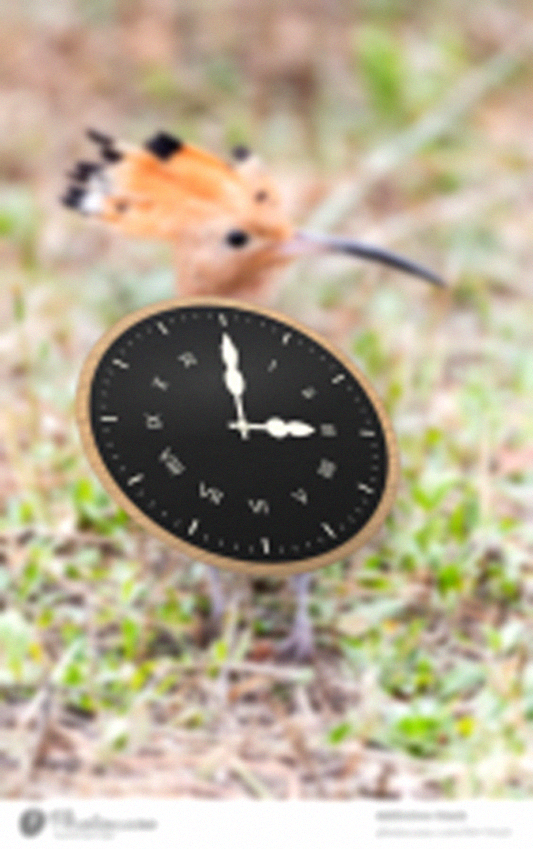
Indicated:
3.00
